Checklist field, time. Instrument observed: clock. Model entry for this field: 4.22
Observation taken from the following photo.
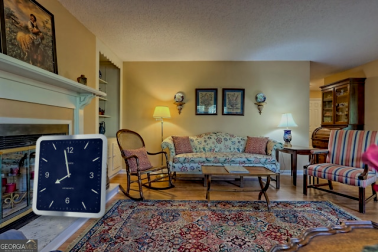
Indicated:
7.58
